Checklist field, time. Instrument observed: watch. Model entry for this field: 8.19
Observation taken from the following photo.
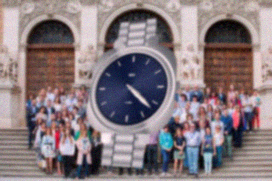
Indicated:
4.22
